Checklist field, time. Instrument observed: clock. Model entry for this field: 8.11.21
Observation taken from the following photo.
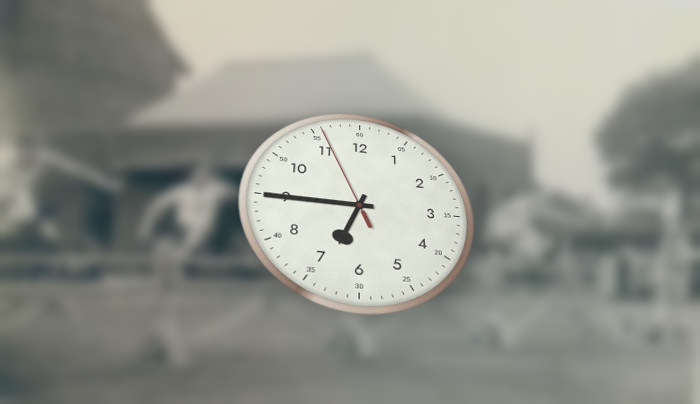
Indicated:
6.44.56
